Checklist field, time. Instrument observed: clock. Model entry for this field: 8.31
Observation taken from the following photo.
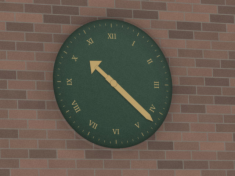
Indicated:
10.22
